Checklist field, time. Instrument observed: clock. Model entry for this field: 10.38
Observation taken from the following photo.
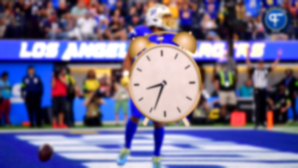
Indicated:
8.34
